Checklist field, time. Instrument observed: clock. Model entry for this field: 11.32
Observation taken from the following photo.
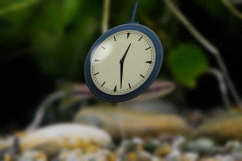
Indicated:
12.28
